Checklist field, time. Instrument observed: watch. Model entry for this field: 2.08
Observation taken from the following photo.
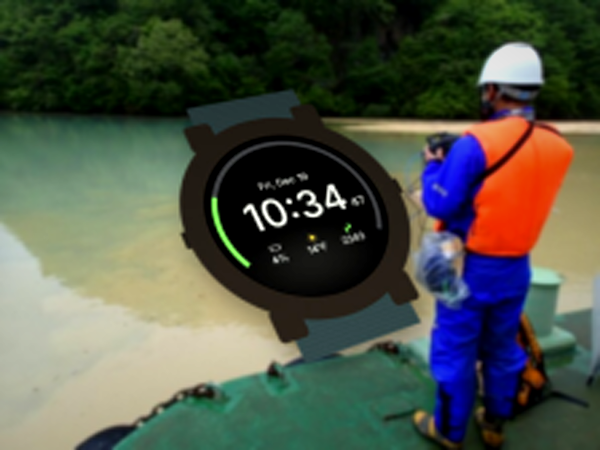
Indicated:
10.34
